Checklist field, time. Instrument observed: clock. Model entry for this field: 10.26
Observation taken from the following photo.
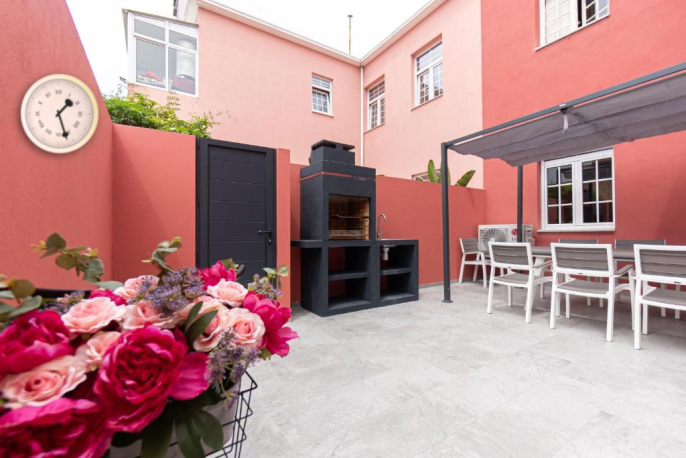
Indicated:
1.27
